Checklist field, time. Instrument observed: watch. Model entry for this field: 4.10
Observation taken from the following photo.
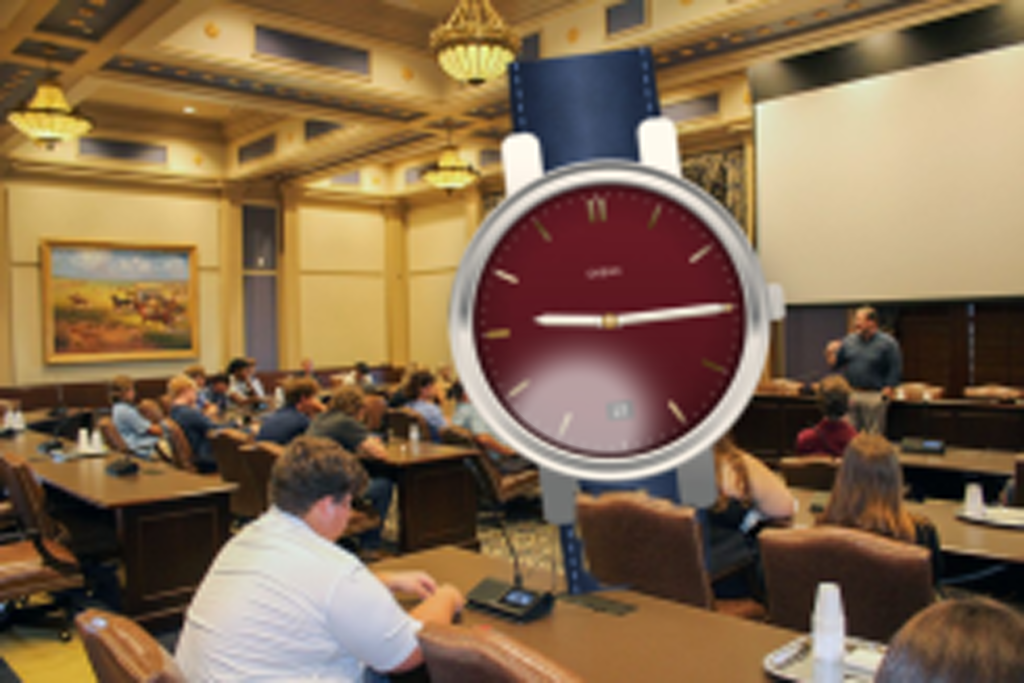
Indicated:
9.15
